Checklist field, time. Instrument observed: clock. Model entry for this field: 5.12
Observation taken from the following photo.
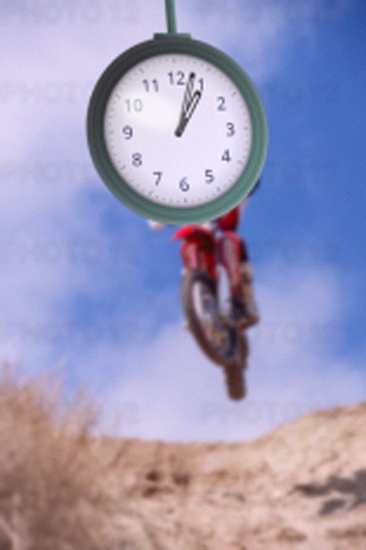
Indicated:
1.03
